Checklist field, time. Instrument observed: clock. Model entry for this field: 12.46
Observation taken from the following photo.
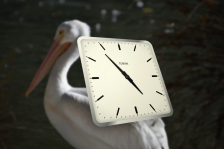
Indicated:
4.54
